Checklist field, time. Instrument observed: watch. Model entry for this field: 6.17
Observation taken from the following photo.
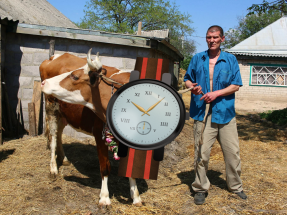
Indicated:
10.07
